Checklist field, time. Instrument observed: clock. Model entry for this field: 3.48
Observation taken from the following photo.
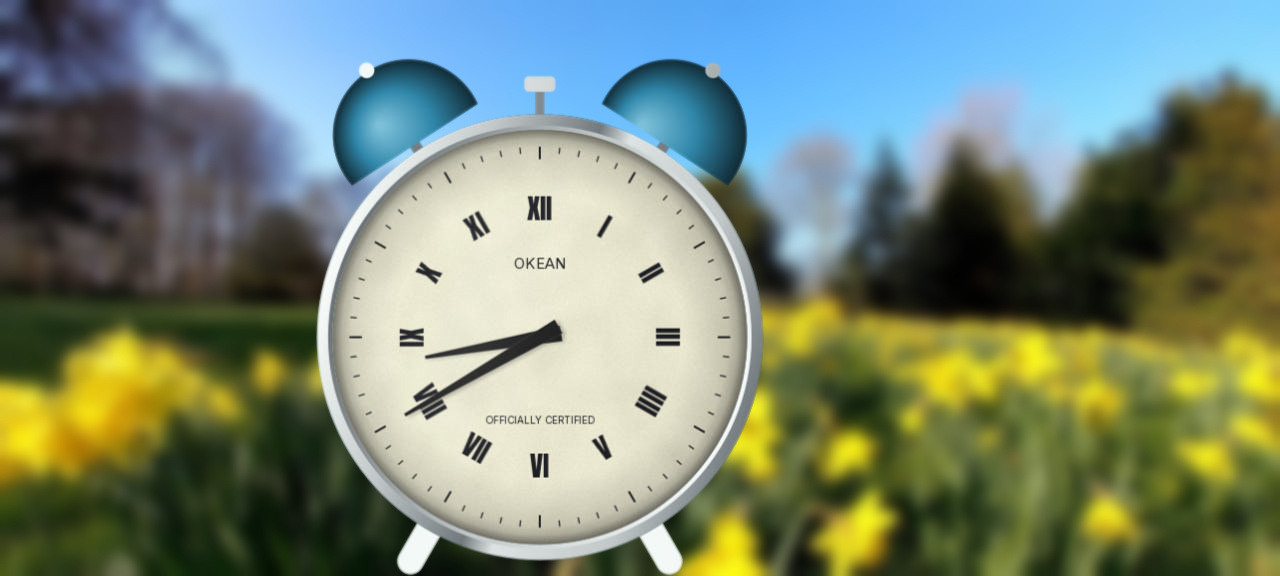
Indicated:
8.40
